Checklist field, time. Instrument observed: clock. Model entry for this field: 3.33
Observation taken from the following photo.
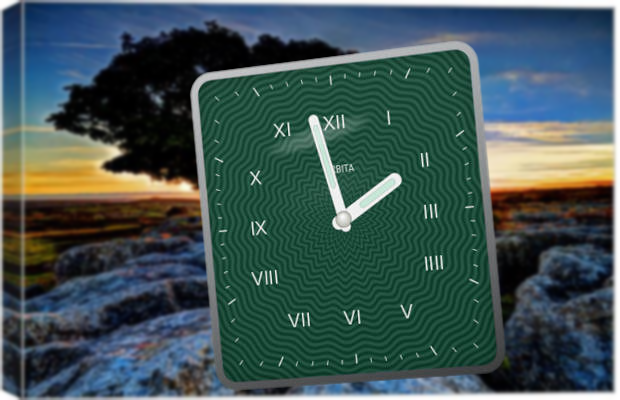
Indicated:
1.58
